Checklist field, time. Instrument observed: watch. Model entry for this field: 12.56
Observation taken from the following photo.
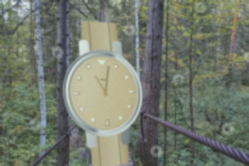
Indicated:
11.02
